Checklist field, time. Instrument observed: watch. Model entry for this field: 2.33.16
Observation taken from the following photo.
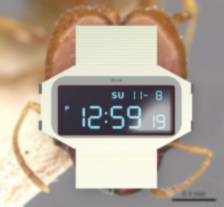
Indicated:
12.59.19
